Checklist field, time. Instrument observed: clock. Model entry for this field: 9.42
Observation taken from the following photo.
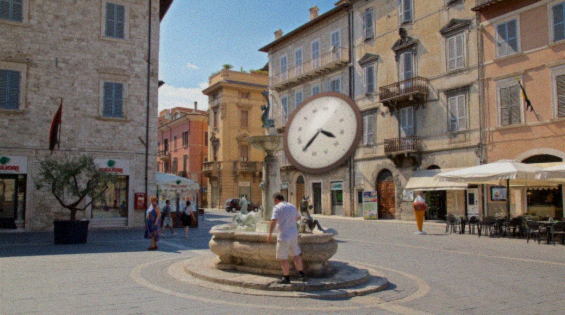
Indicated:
3.35
